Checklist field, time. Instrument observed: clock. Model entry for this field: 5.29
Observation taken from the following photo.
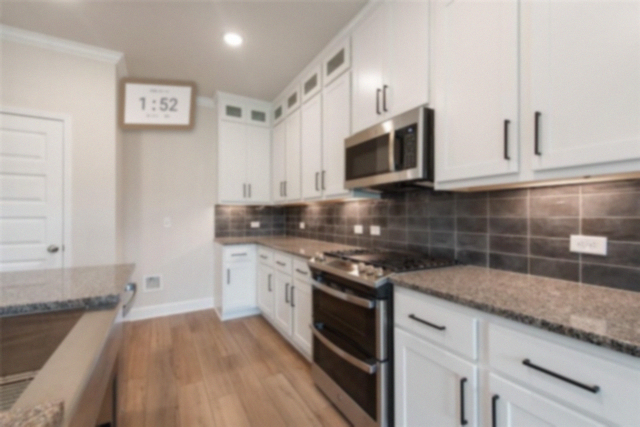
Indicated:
1.52
